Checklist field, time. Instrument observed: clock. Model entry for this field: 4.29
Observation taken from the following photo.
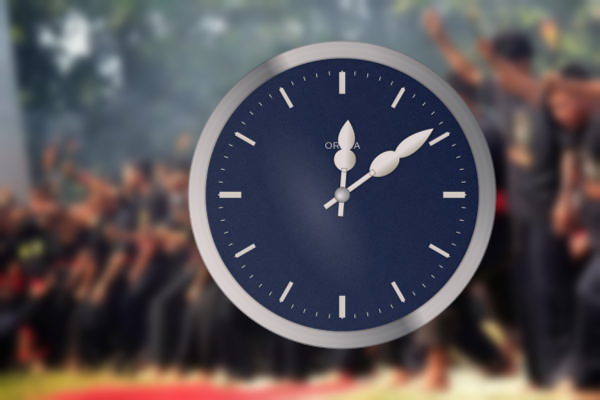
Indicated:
12.09
